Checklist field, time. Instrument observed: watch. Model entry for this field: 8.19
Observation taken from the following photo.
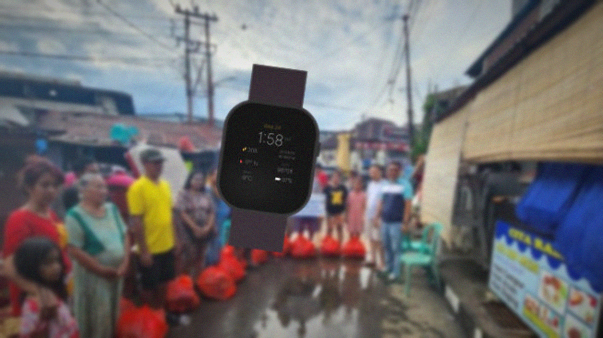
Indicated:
1.58
